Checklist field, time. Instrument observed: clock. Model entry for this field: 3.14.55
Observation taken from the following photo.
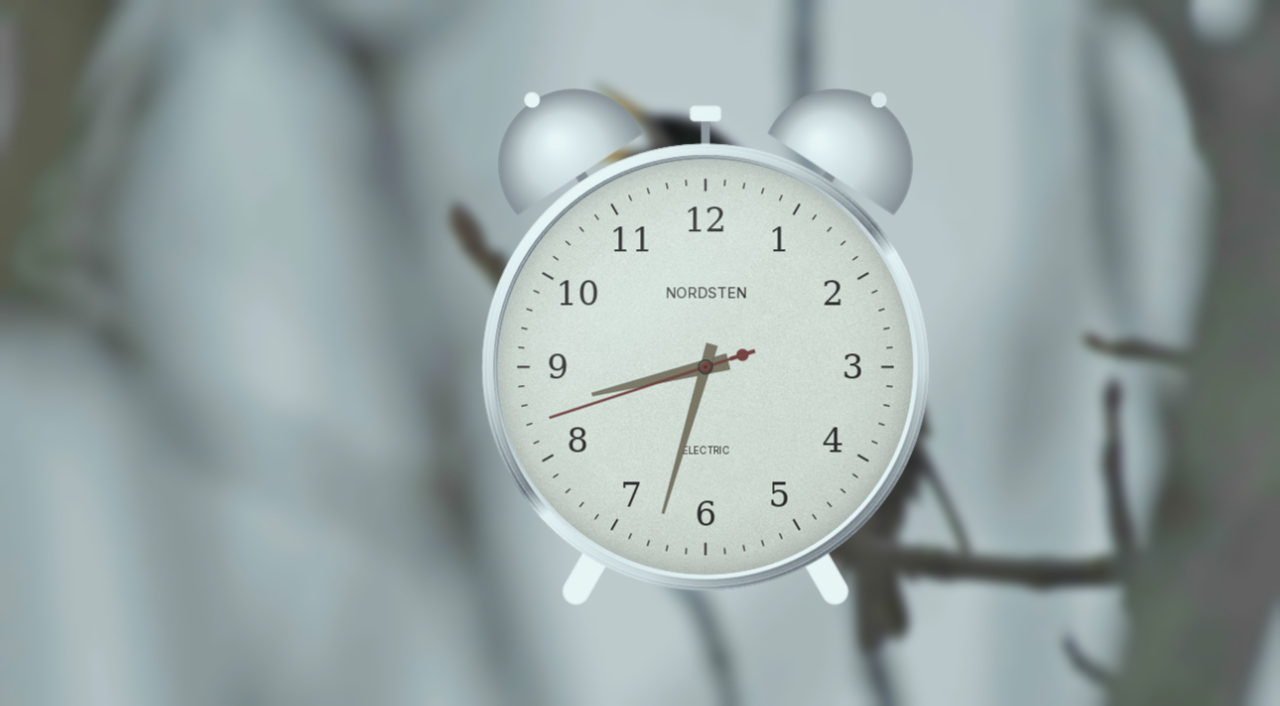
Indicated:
8.32.42
